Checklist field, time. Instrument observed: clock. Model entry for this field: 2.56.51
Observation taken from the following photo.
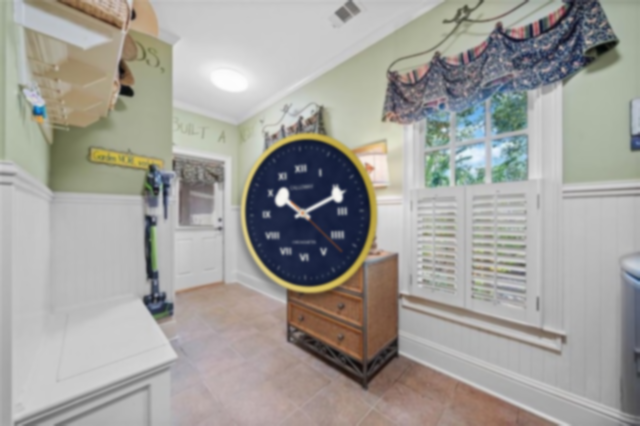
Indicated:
10.11.22
